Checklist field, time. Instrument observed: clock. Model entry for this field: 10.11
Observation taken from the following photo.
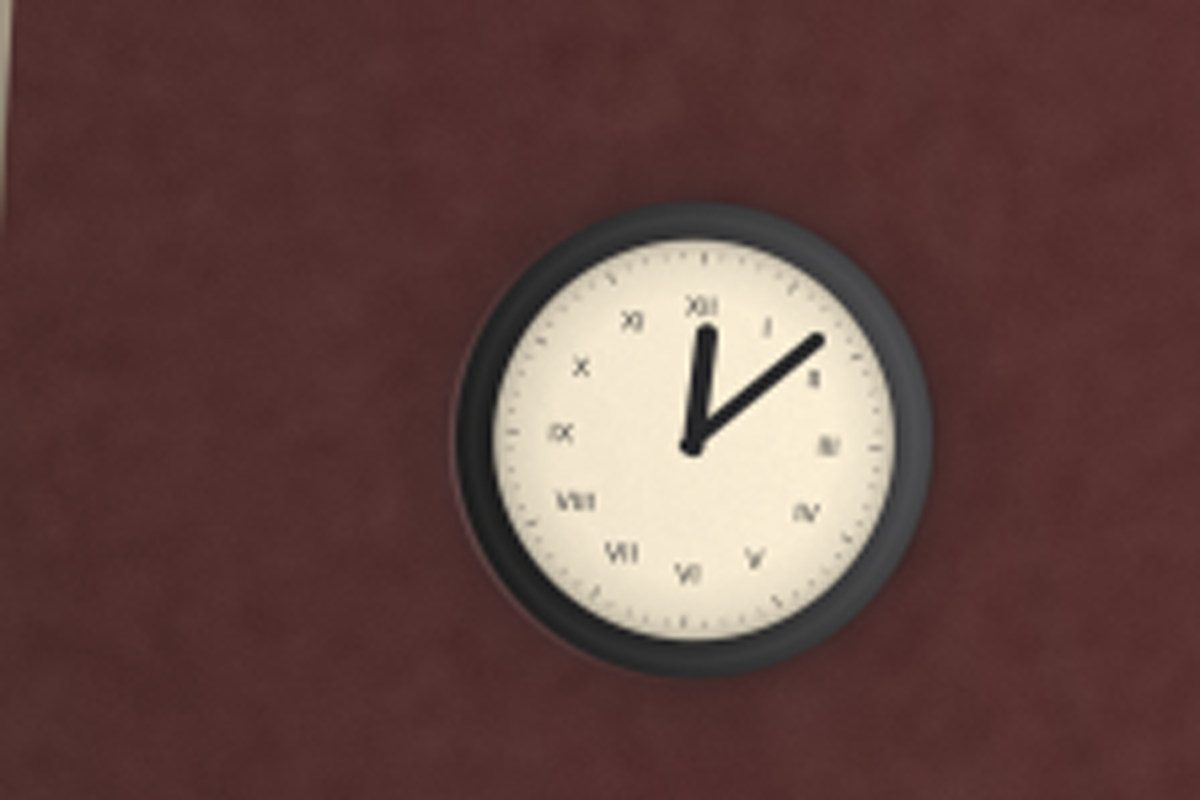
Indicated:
12.08
